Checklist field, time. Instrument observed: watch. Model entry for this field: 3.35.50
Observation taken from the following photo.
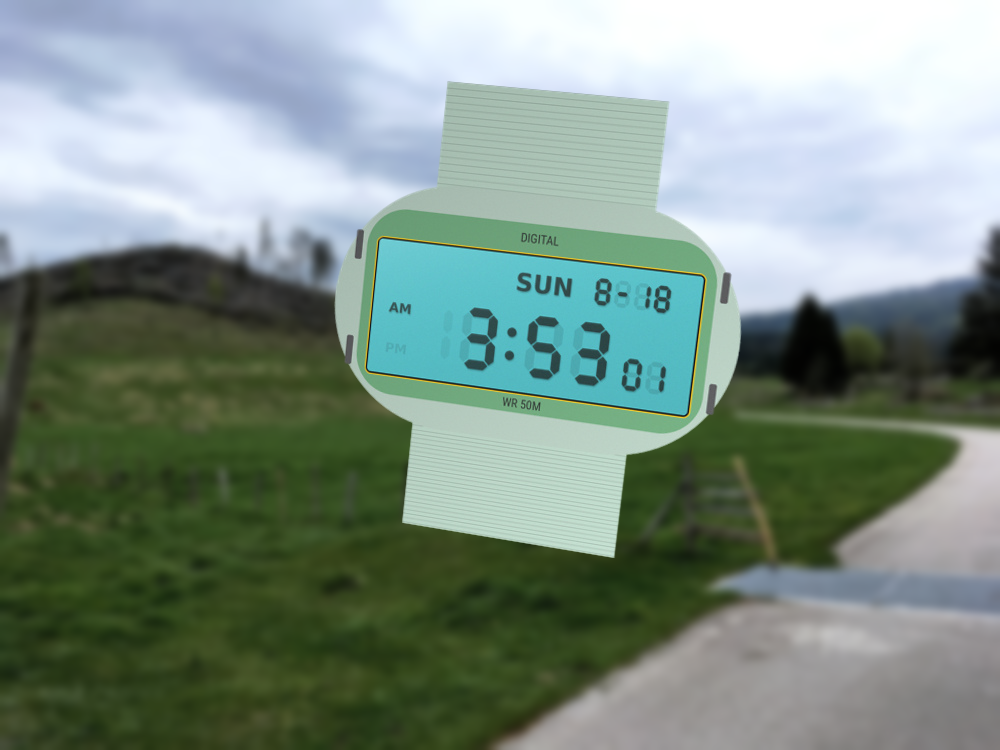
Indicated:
3.53.01
